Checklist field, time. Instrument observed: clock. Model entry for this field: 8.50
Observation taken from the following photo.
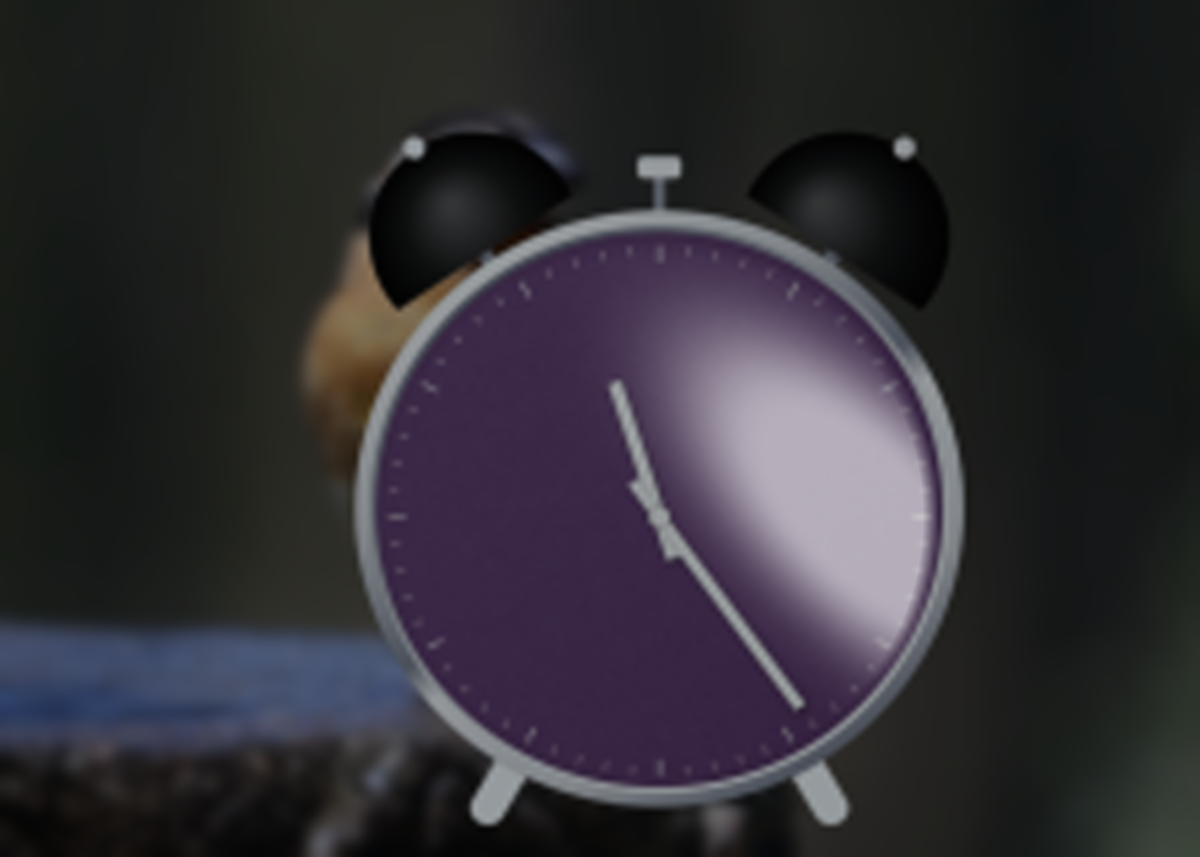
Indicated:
11.24
